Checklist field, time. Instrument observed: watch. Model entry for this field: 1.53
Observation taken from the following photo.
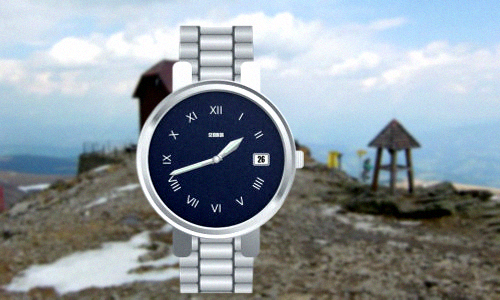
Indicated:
1.42
